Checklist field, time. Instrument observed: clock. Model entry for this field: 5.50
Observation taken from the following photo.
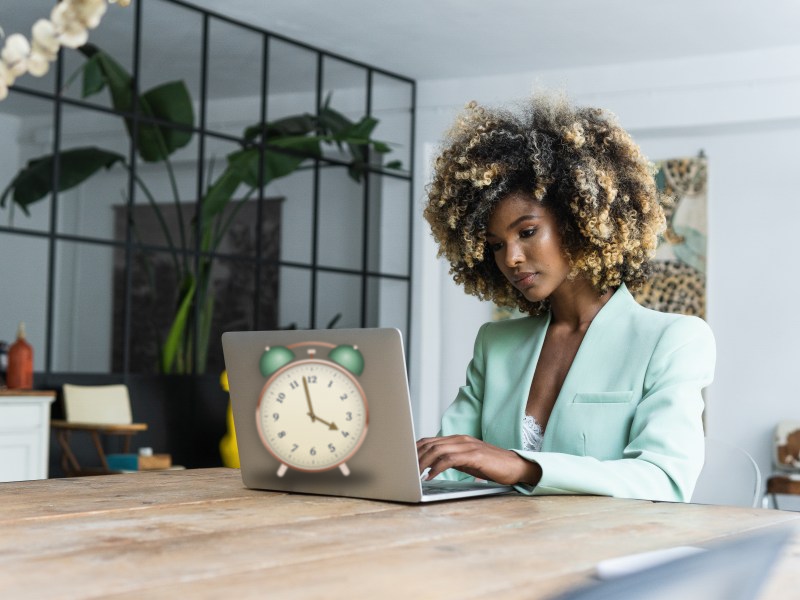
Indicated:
3.58
